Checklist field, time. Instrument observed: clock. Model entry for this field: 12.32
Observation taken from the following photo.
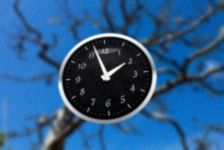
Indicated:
1.57
